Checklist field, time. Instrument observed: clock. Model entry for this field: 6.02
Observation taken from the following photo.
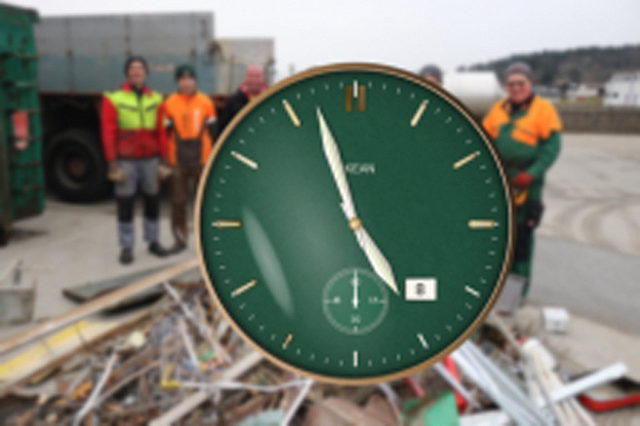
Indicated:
4.57
